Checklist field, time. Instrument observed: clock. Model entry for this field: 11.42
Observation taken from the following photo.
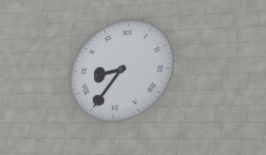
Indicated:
8.35
